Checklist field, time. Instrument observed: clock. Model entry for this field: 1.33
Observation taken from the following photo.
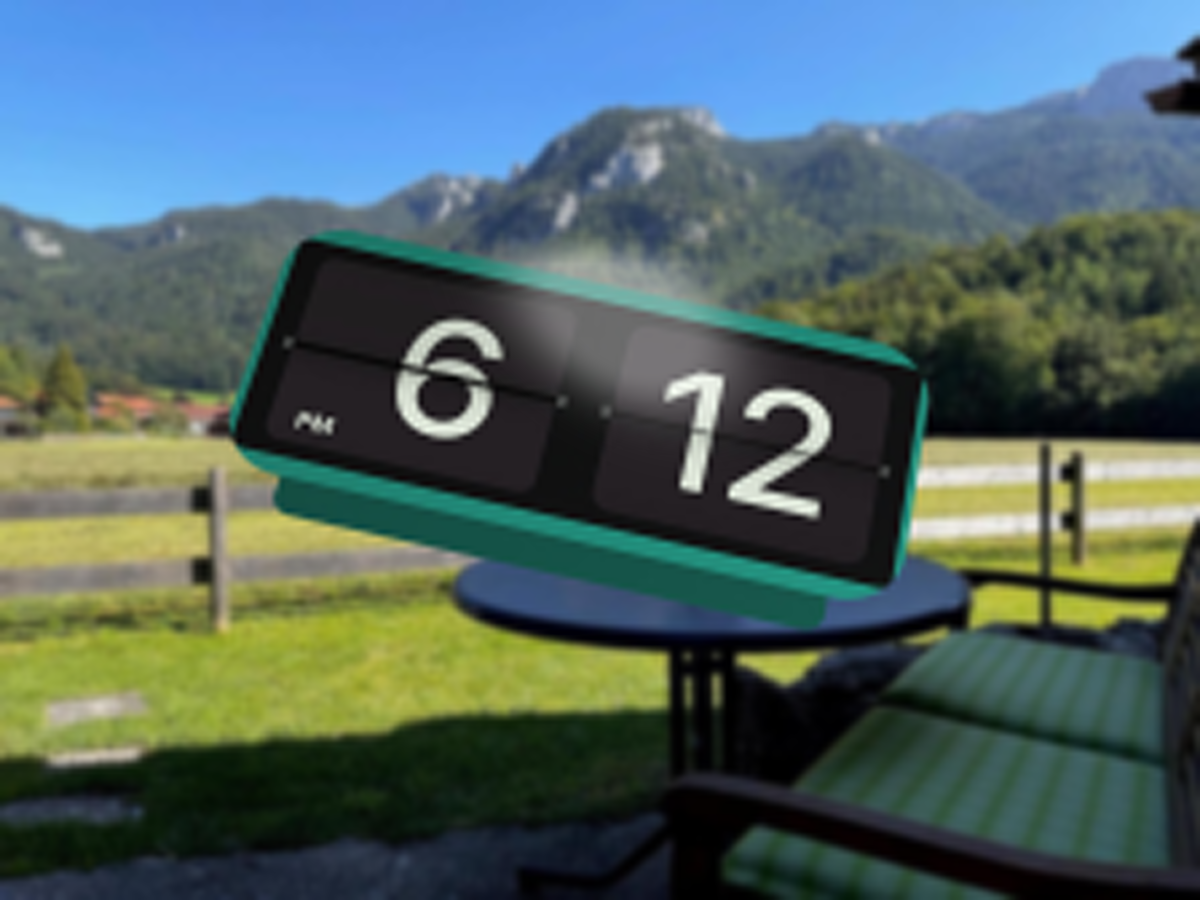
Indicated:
6.12
